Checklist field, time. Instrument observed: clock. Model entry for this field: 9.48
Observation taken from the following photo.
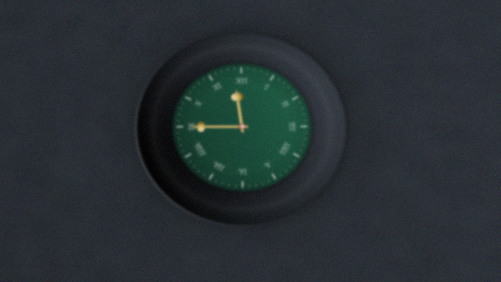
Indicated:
11.45
